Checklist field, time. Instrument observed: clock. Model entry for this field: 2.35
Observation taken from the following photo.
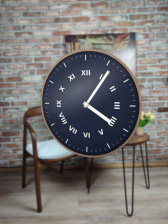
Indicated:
4.06
